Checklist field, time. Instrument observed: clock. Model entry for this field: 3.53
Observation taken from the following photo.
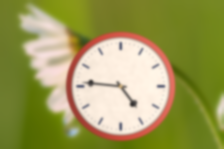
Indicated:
4.46
